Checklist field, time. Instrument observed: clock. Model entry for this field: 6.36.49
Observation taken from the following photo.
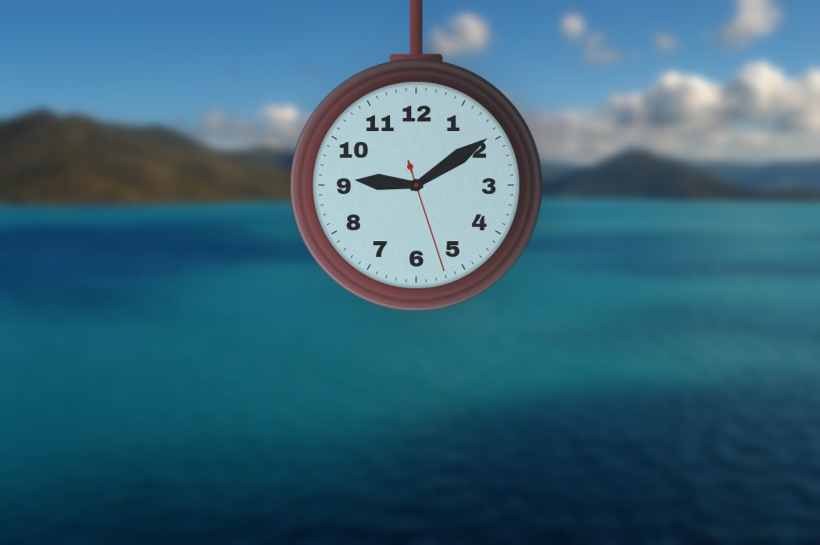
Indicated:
9.09.27
